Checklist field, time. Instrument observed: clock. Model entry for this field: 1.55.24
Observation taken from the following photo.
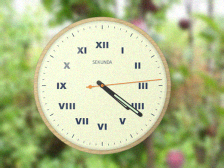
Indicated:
4.21.14
